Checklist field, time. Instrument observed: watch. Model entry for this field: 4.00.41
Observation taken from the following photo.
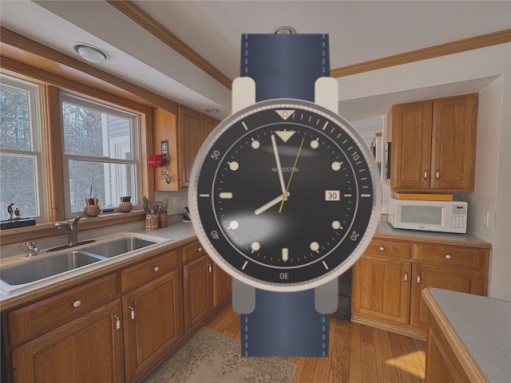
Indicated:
7.58.03
